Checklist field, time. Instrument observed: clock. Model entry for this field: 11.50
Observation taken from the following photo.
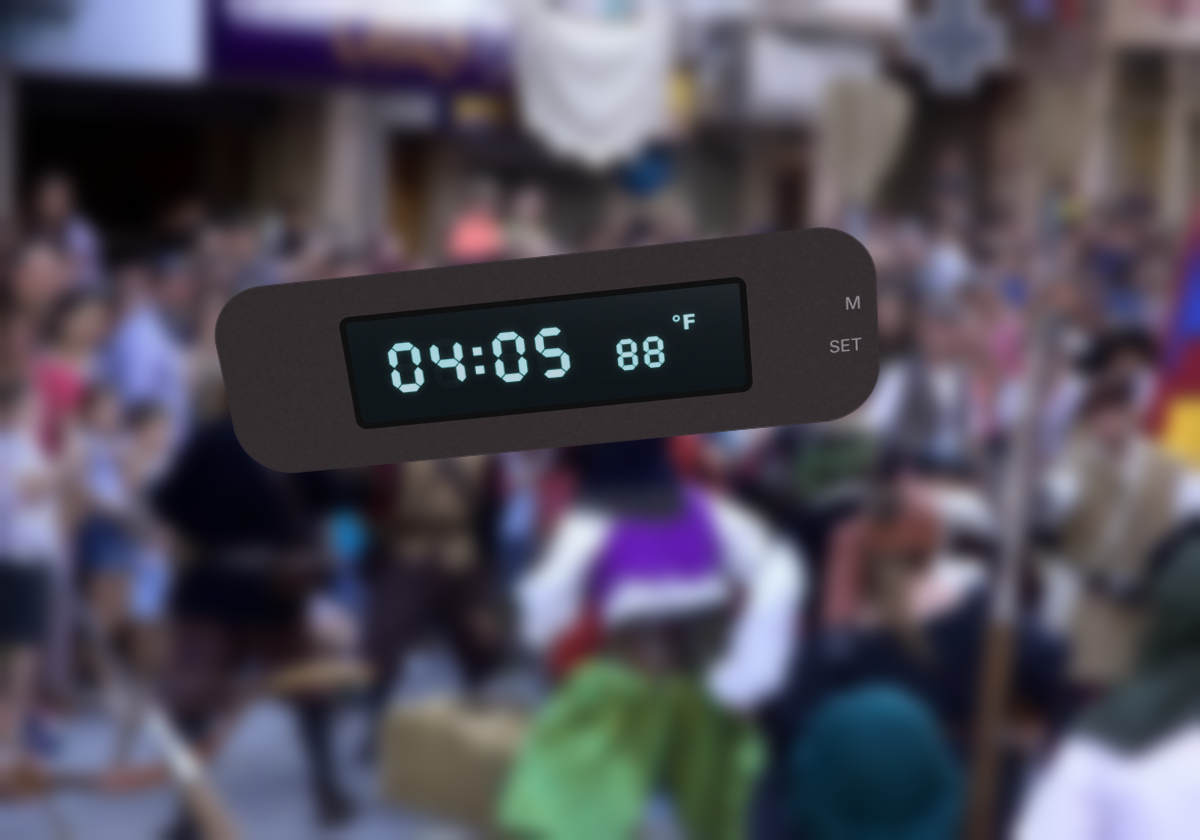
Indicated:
4.05
